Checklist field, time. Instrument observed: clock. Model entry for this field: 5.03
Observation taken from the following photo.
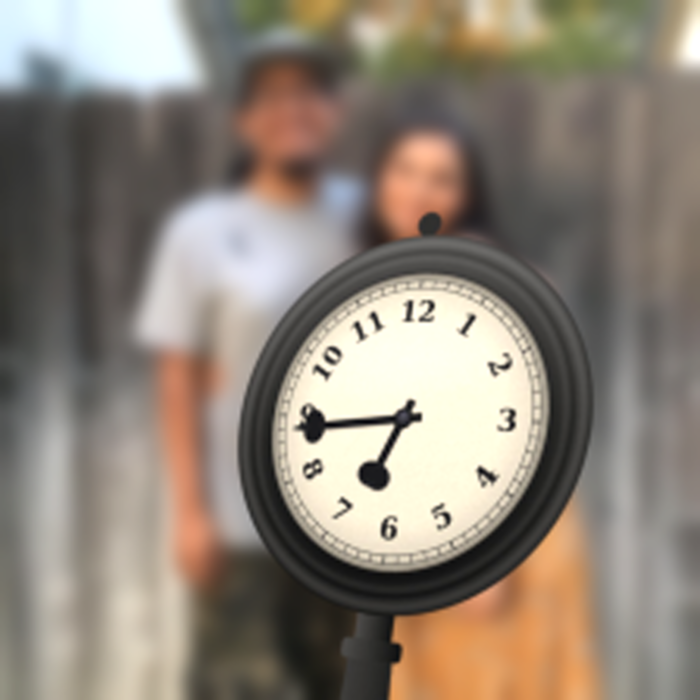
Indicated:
6.44
